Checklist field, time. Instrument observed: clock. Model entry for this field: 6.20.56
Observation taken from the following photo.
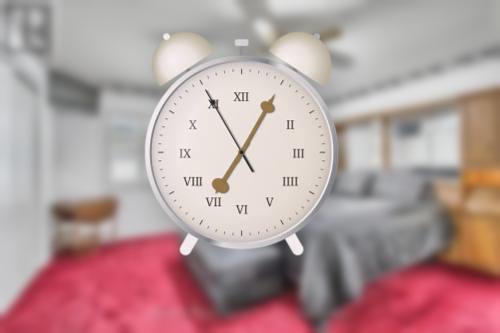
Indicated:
7.04.55
